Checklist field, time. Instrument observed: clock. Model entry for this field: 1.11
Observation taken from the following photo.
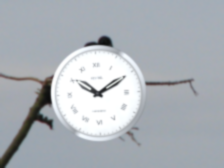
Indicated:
10.10
